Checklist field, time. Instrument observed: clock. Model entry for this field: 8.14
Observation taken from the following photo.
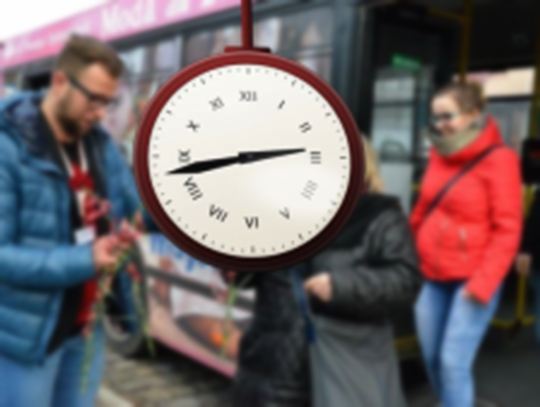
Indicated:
2.43
